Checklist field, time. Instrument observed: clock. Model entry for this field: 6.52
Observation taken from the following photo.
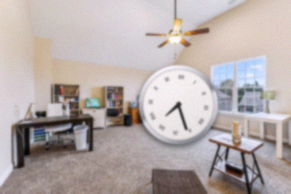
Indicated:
7.26
